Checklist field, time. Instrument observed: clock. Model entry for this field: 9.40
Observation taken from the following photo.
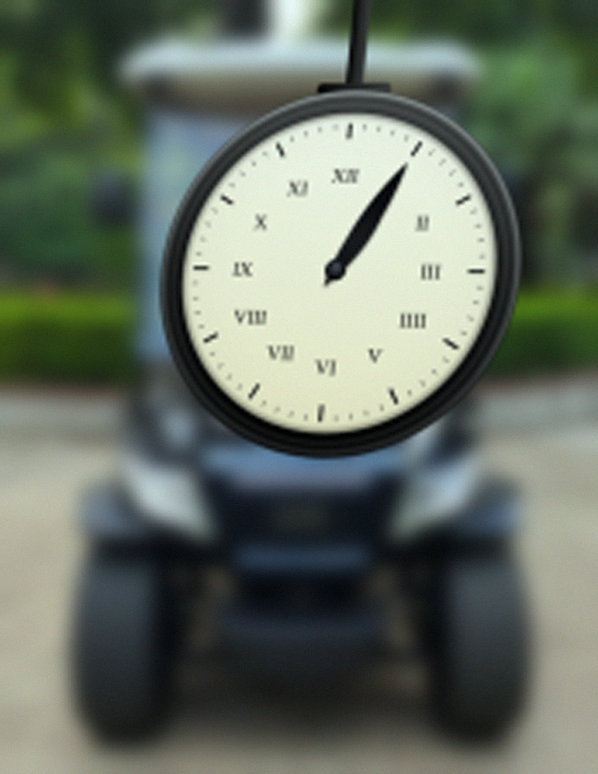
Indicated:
1.05
